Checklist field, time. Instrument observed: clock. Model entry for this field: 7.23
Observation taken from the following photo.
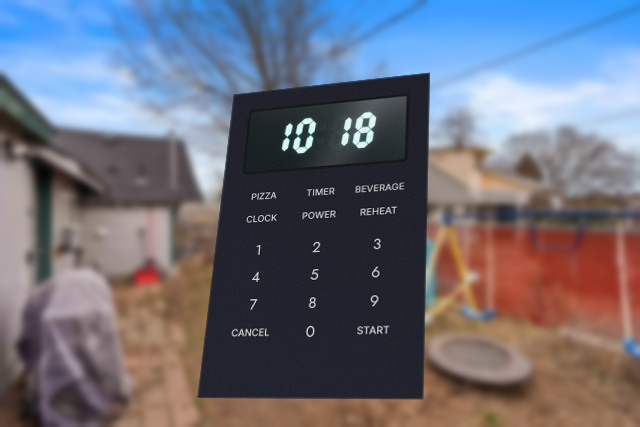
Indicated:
10.18
